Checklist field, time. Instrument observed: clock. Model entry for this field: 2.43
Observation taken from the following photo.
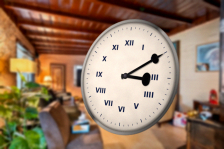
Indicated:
3.10
